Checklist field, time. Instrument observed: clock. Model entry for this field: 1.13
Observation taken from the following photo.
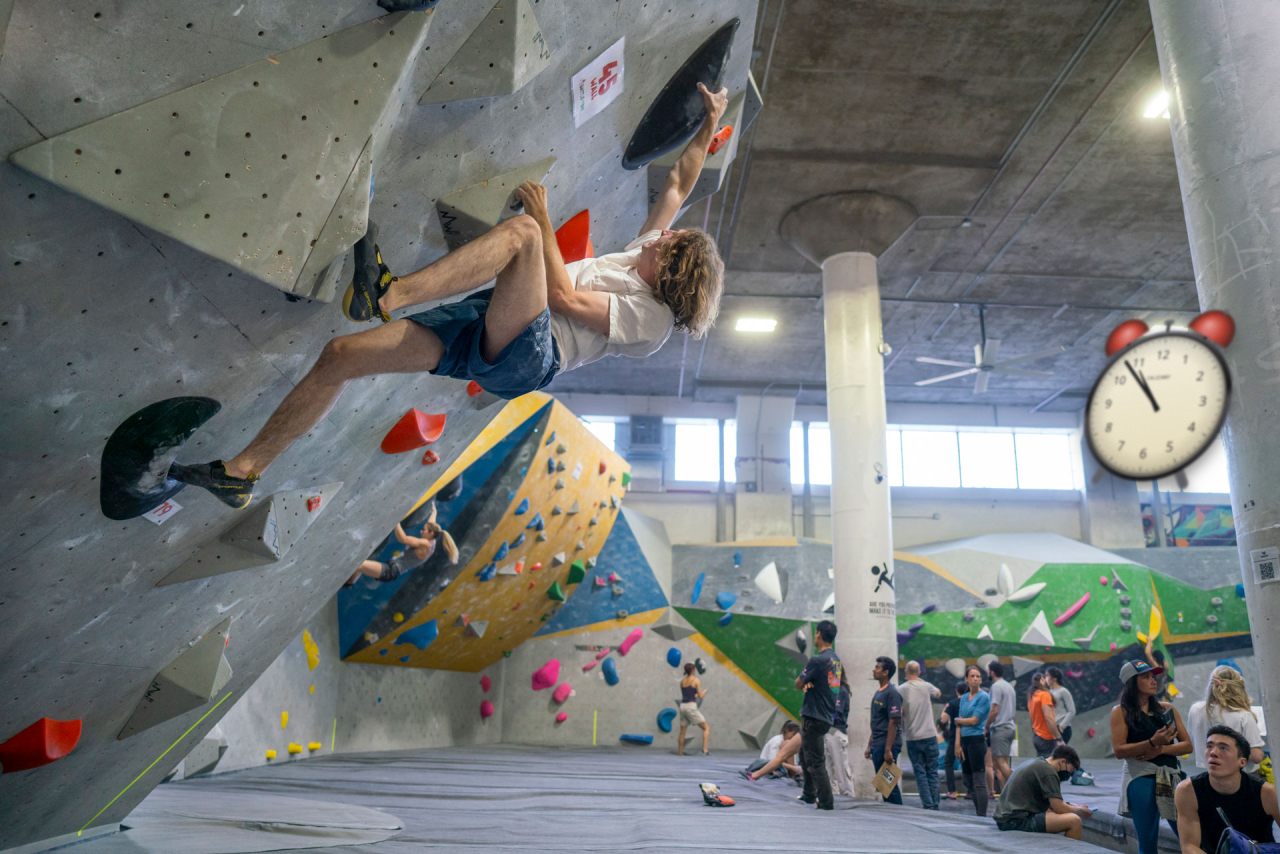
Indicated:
10.53
